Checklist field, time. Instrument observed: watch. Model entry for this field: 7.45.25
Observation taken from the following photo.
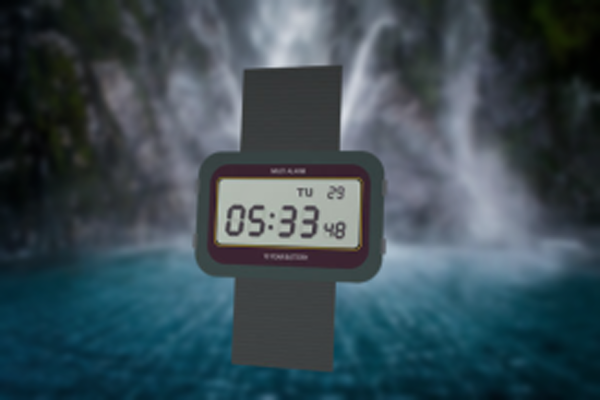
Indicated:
5.33.48
